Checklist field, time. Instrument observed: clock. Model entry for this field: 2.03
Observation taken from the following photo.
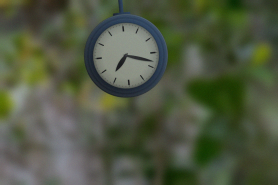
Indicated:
7.18
